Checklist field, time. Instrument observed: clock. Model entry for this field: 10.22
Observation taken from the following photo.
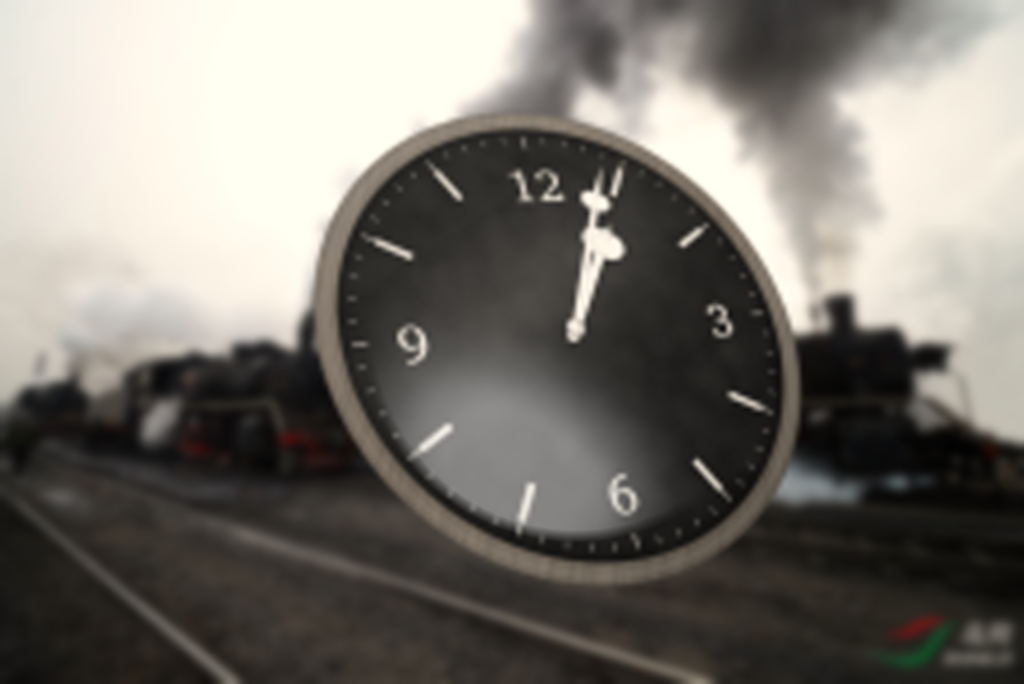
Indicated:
1.04
